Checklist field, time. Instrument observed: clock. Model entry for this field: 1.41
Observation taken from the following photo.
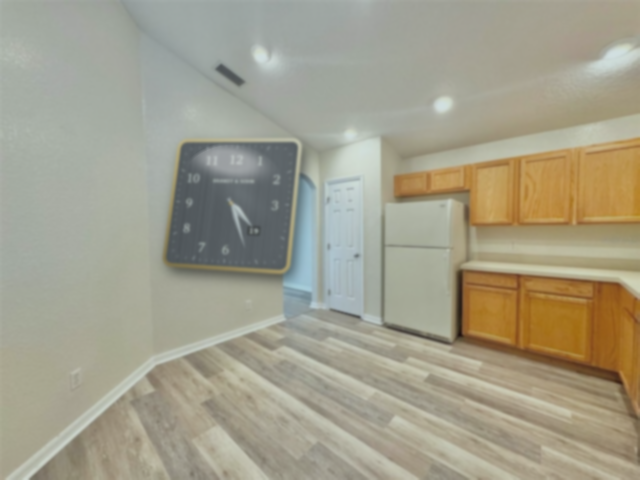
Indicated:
4.26
